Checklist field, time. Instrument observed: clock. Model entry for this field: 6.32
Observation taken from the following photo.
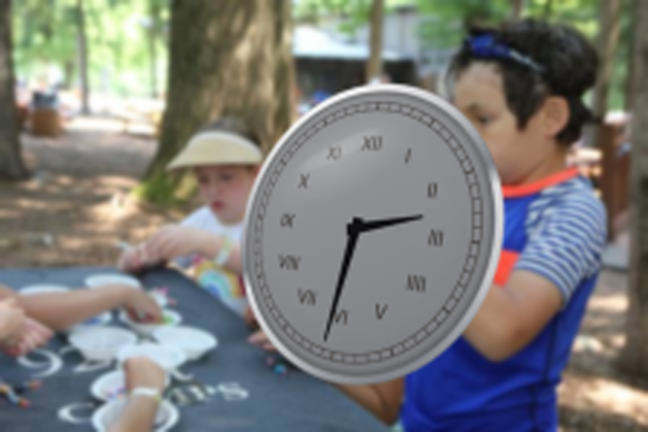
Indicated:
2.31
